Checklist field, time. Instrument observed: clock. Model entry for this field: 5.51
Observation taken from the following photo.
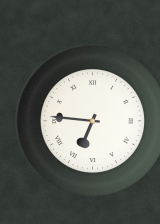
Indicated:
6.46
